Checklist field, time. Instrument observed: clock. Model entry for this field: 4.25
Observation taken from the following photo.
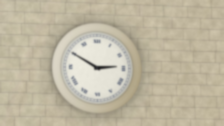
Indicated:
2.50
